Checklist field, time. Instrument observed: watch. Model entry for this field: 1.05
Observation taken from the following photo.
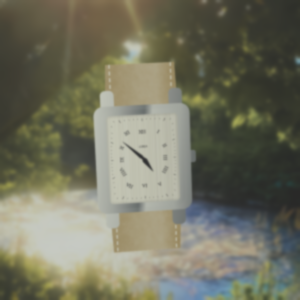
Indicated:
4.52
